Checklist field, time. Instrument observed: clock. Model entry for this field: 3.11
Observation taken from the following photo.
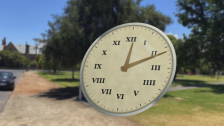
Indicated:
12.11
